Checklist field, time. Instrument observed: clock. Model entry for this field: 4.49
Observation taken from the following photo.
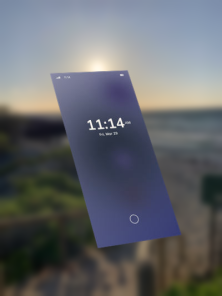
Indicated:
11.14
